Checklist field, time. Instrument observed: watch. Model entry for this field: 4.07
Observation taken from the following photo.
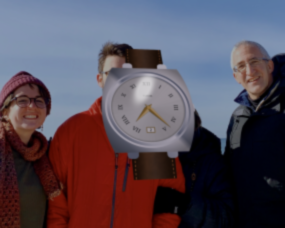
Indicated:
7.23
